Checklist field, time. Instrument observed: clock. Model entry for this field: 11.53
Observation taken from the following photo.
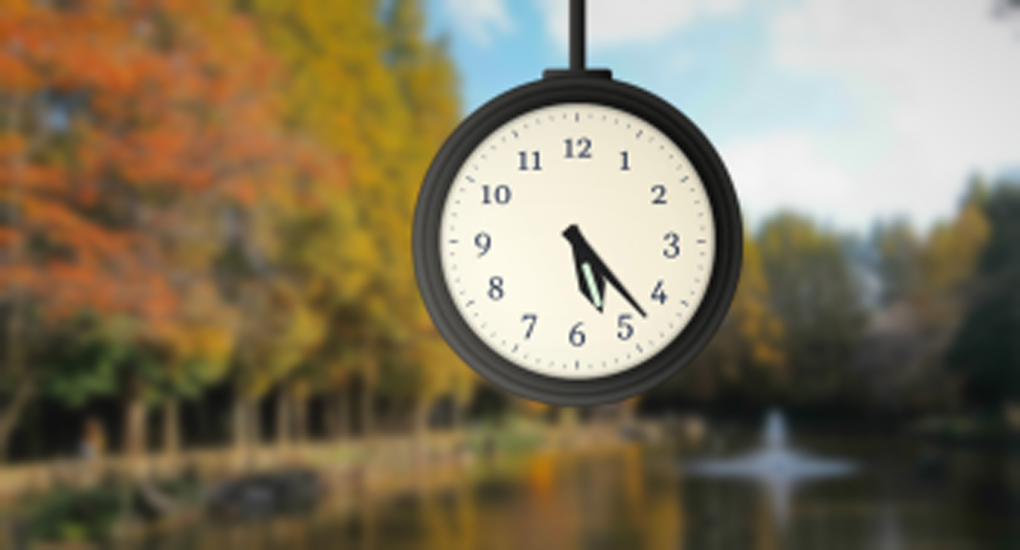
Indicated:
5.23
